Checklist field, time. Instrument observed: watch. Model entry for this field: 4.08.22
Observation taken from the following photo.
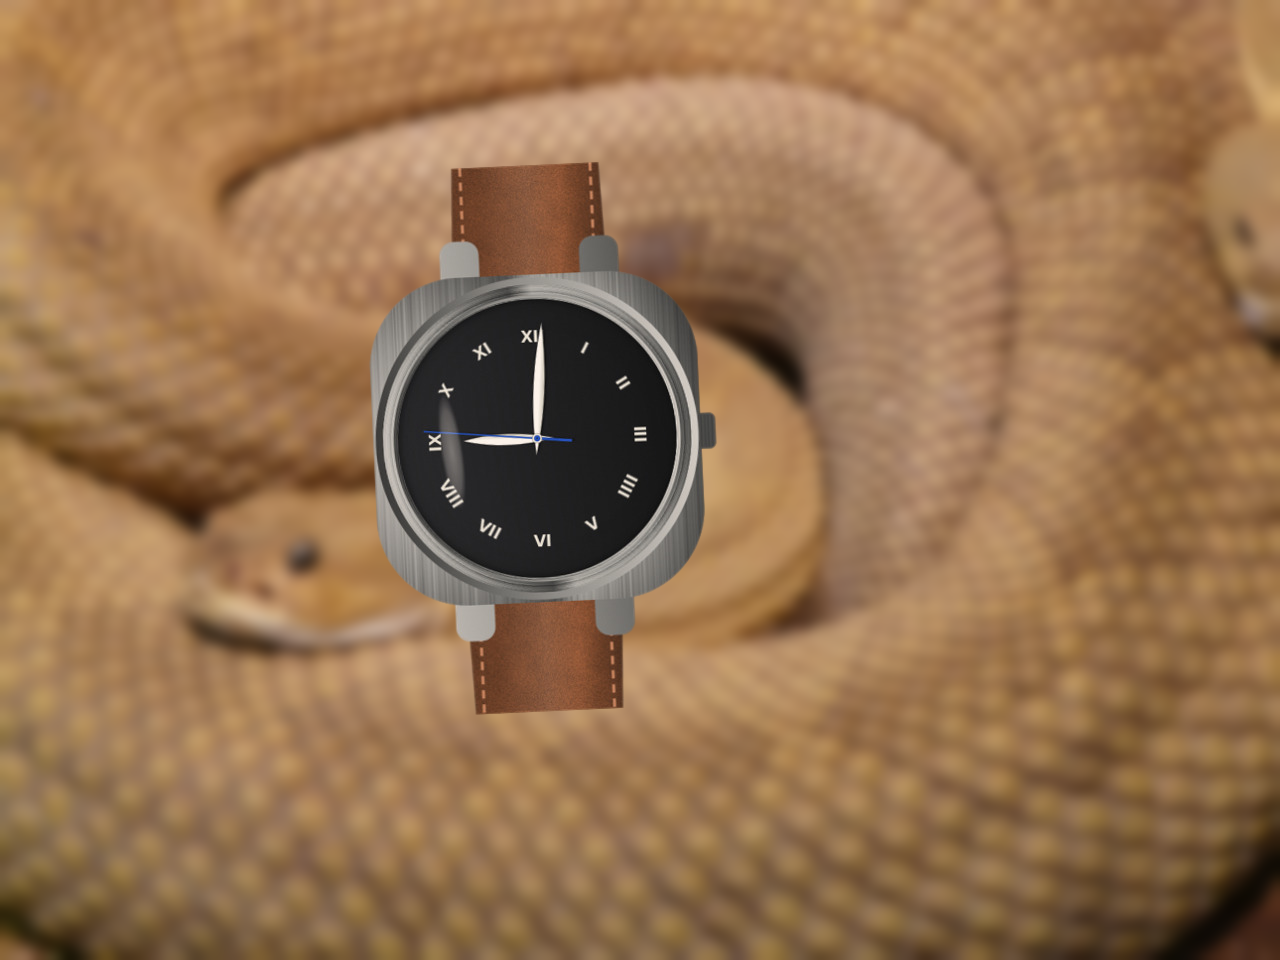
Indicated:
9.00.46
